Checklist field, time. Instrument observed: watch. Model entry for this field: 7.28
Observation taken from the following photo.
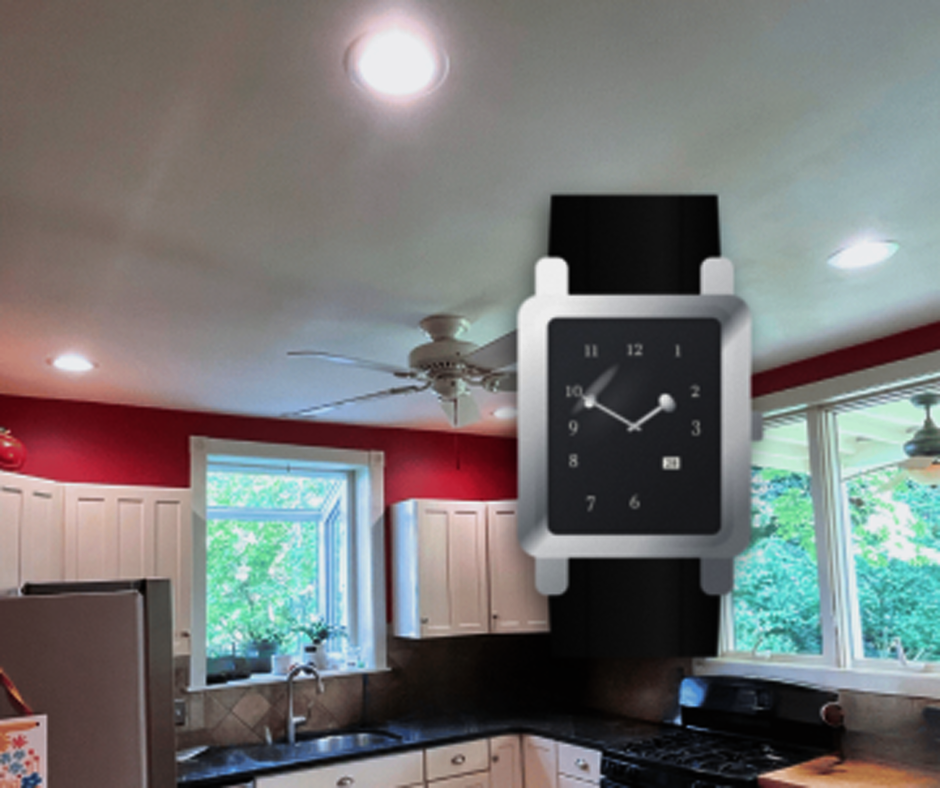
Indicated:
1.50
